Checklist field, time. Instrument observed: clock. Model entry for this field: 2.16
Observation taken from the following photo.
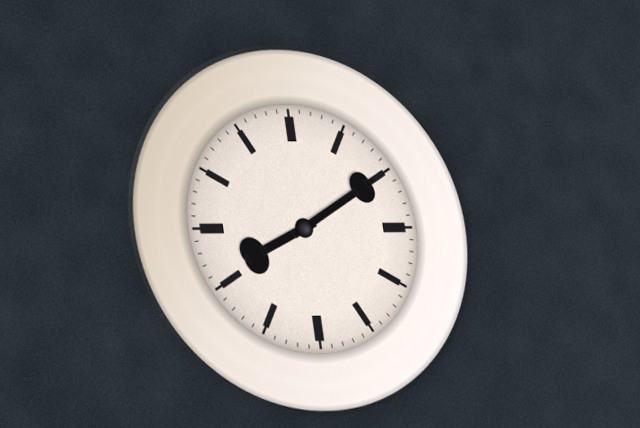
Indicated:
8.10
